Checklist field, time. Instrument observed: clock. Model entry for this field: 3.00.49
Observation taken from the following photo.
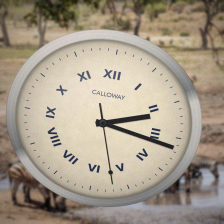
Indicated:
2.16.27
